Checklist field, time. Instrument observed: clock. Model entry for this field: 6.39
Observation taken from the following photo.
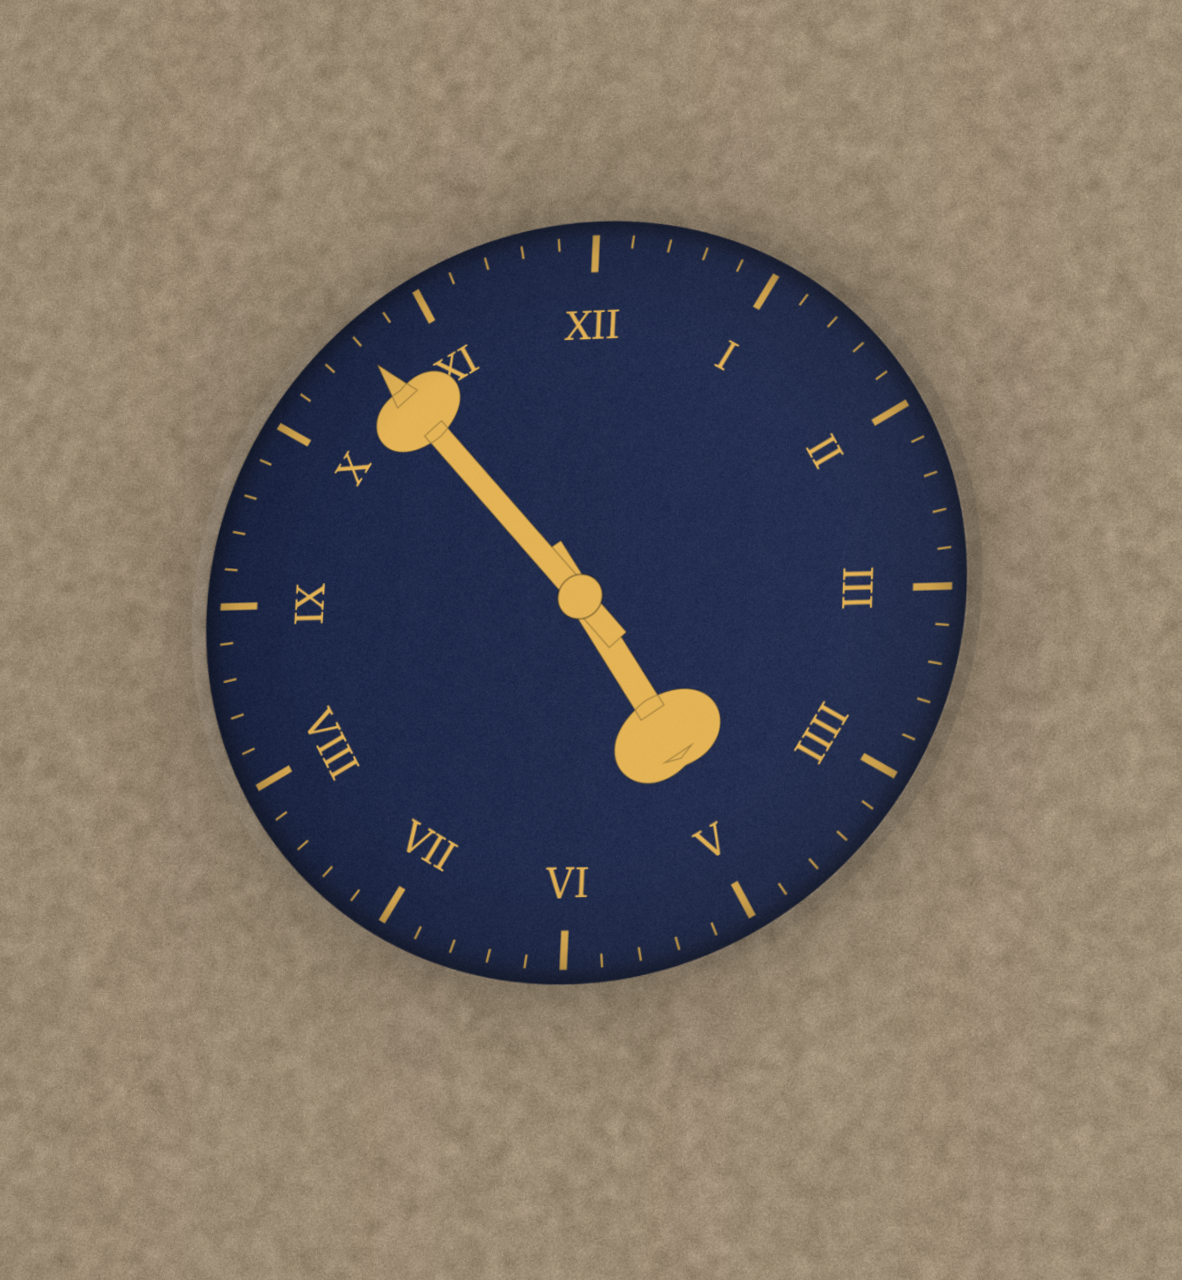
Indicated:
4.53
